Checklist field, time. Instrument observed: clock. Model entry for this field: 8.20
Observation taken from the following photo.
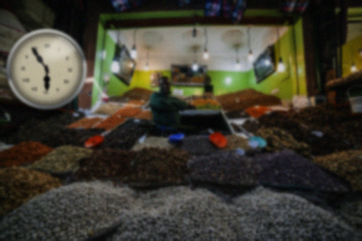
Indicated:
5.54
